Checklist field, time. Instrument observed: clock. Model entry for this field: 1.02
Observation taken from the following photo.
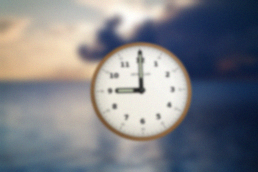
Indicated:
9.00
